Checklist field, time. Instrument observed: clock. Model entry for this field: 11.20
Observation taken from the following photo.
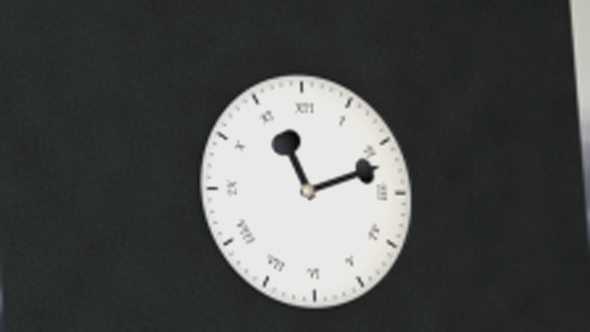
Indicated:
11.12
